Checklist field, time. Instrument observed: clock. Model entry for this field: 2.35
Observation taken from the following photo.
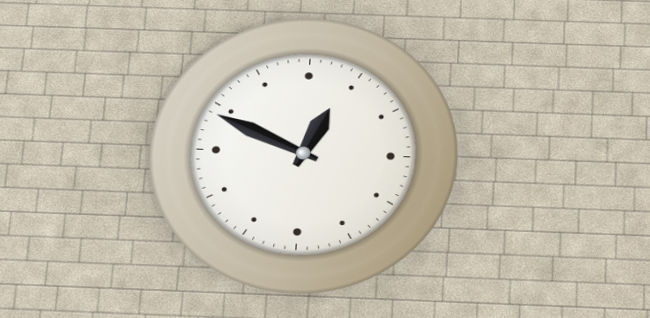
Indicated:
12.49
